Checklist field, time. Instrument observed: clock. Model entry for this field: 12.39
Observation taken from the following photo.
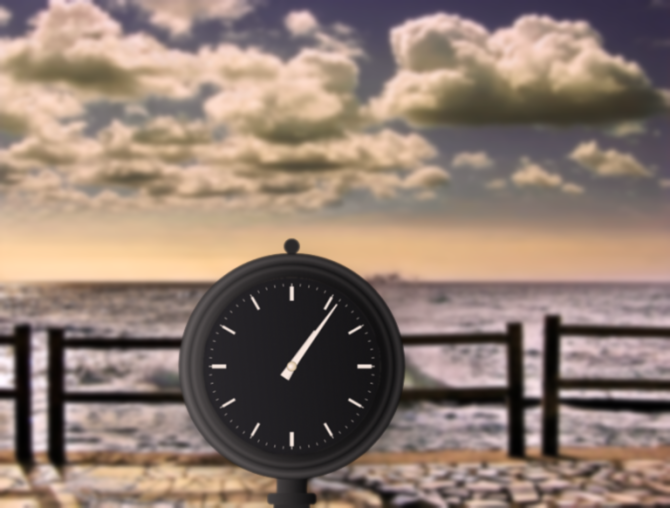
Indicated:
1.06
